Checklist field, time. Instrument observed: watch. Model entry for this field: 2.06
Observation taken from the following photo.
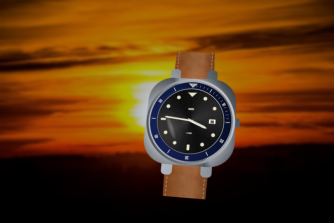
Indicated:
3.46
